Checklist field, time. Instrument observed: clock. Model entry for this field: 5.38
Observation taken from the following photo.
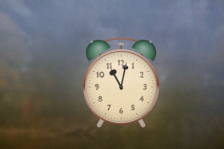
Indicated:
11.02
